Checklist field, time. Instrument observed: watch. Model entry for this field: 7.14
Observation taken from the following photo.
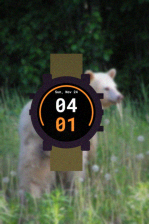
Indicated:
4.01
